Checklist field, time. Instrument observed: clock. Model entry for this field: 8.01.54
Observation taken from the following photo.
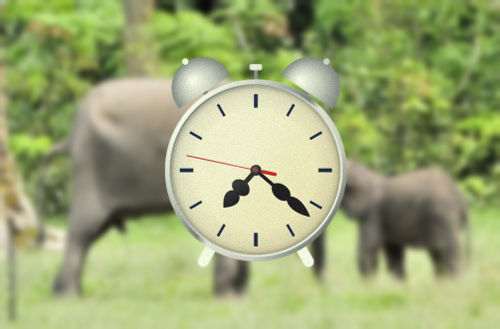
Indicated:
7.21.47
